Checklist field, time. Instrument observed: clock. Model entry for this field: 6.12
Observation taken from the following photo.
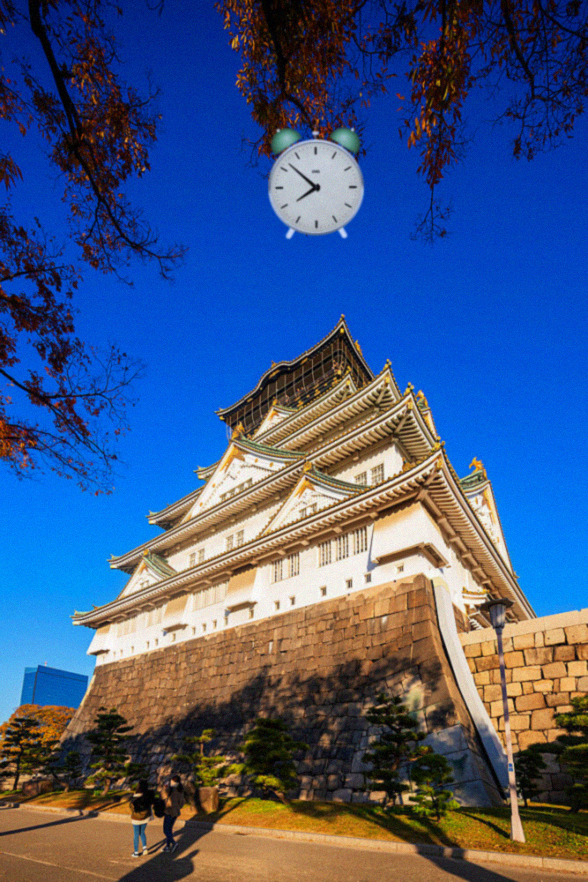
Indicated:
7.52
